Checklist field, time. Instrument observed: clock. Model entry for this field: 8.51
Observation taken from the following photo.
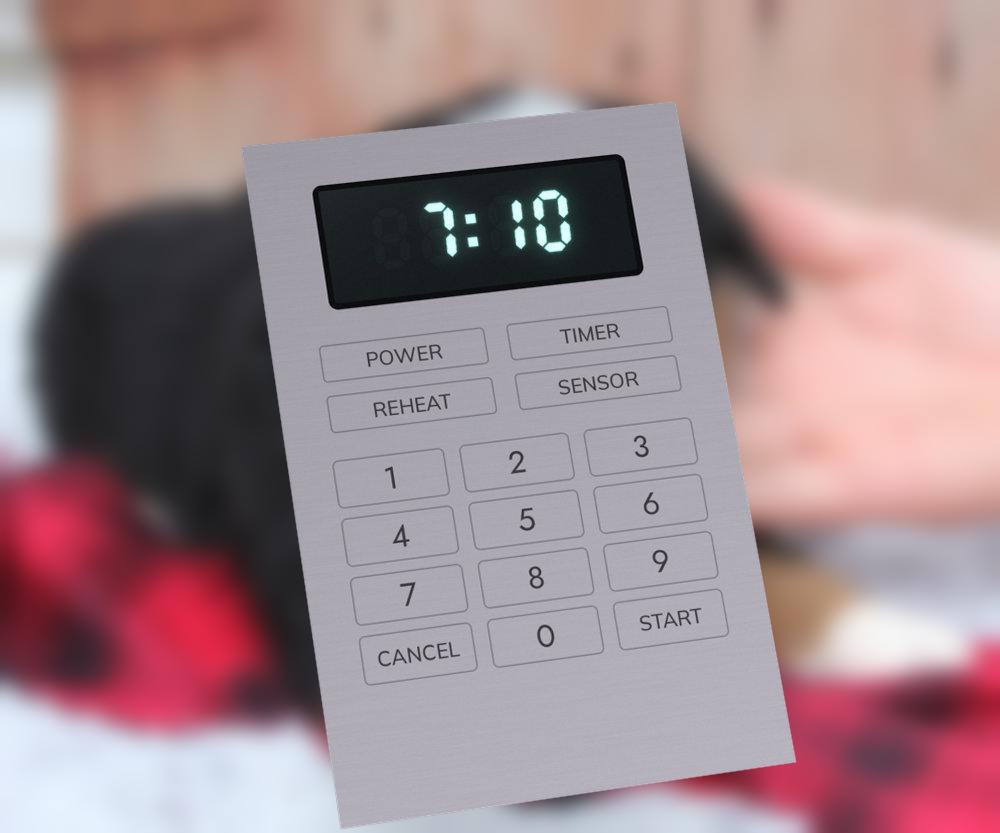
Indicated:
7.10
